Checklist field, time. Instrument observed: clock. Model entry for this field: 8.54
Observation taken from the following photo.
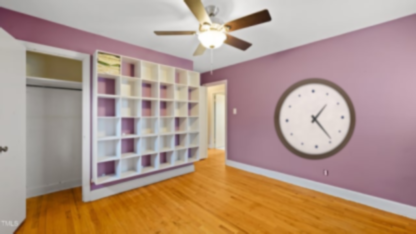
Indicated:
1.24
